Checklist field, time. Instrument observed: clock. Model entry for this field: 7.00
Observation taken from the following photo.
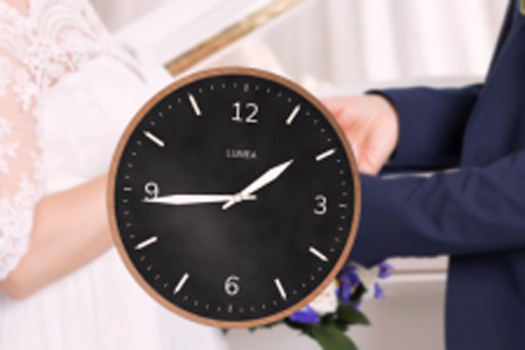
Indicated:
1.44
